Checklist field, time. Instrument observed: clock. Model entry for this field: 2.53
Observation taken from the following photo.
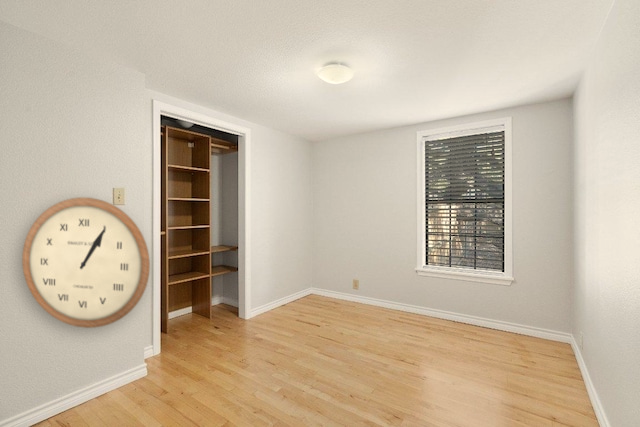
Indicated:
1.05
